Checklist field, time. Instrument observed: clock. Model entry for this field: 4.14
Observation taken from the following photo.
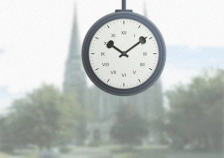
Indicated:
10.09
